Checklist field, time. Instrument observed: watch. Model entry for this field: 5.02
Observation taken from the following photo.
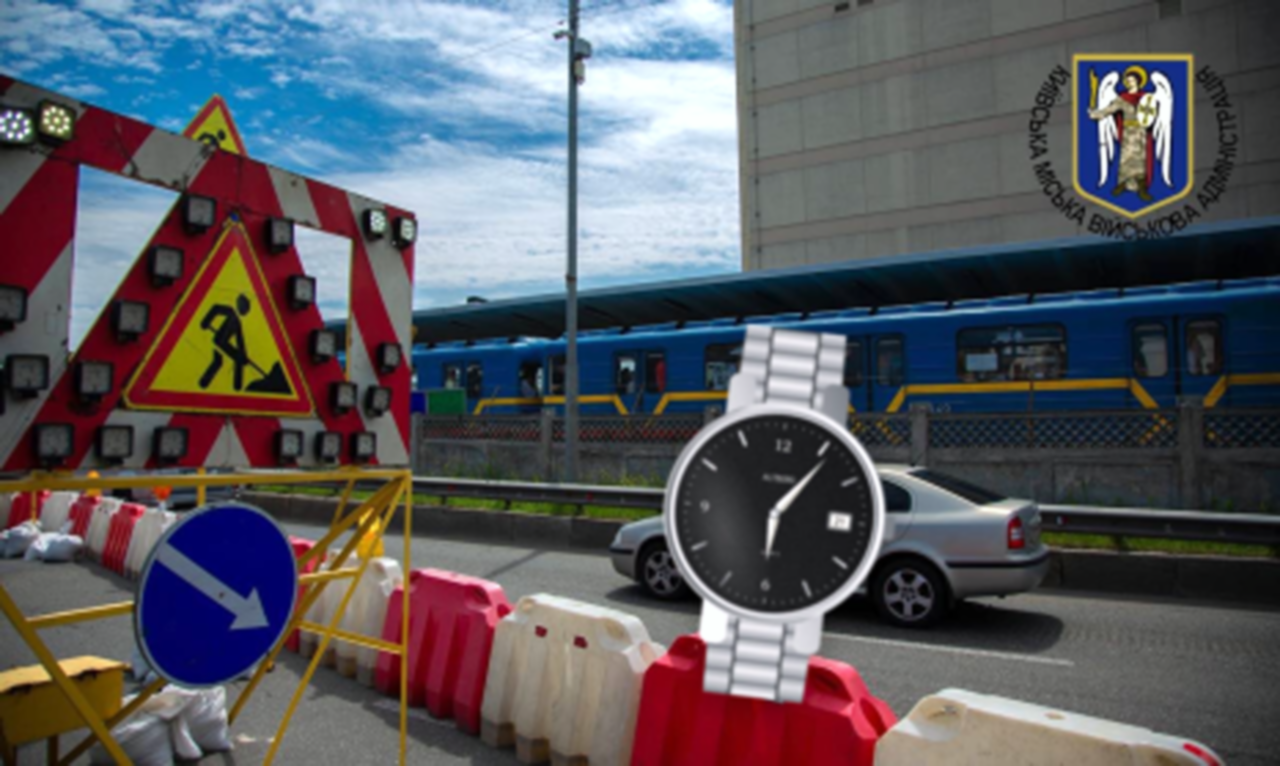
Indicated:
6.06
